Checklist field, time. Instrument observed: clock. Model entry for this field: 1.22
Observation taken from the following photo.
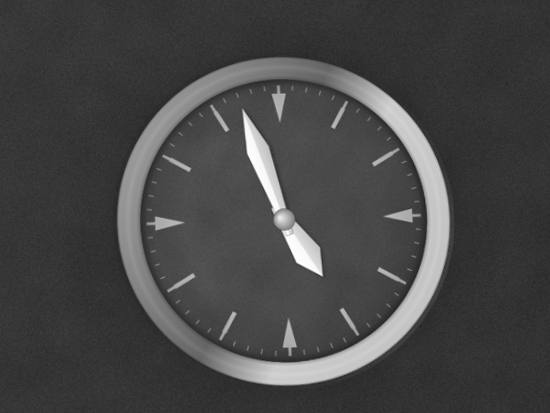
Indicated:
4.57
